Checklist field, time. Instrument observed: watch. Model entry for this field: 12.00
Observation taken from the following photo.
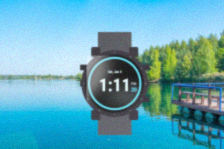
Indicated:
1.11
